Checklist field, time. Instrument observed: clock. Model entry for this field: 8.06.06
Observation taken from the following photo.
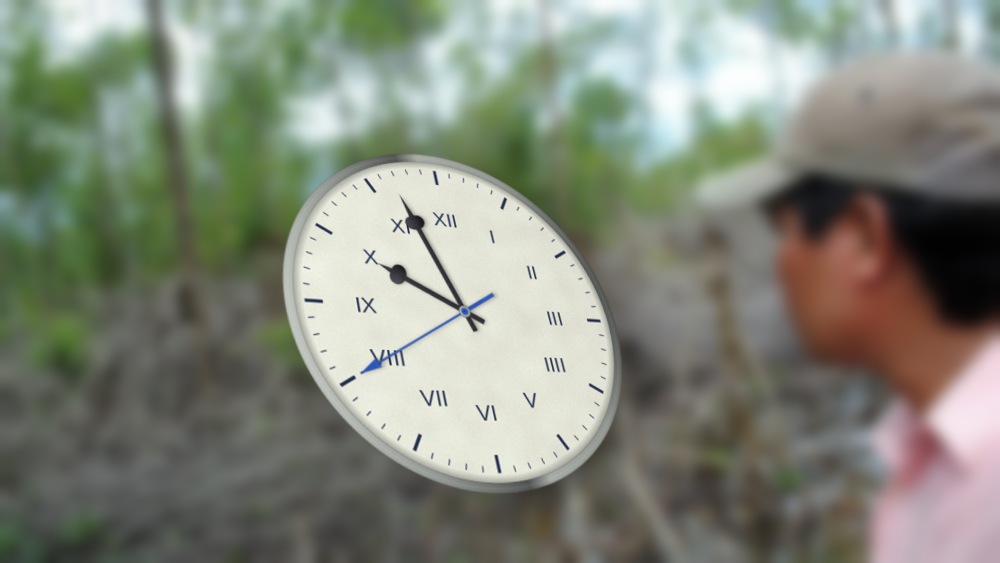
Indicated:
9.56.40
